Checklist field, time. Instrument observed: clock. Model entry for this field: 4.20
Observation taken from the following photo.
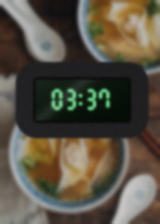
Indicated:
3.37
